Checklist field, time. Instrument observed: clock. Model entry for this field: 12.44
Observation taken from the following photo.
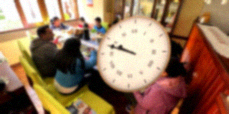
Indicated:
9.48
